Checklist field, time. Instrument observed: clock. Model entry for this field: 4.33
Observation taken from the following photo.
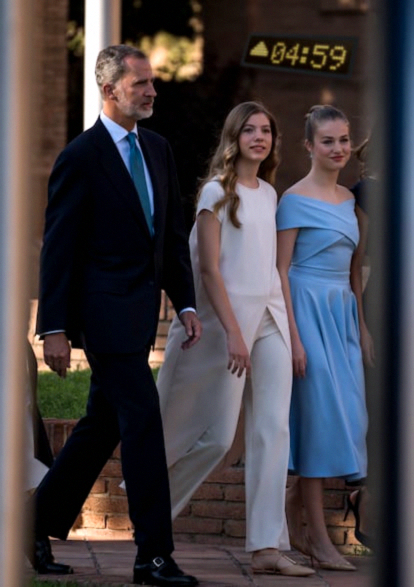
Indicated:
4.59
